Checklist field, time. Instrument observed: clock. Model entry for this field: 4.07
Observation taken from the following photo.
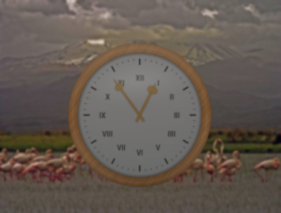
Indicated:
12.54
